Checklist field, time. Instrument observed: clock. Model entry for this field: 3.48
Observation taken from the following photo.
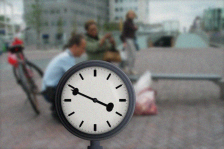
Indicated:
3.49
